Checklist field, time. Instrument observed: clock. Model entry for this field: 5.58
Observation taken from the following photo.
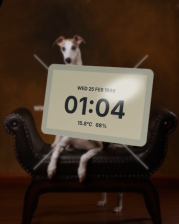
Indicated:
1.04
